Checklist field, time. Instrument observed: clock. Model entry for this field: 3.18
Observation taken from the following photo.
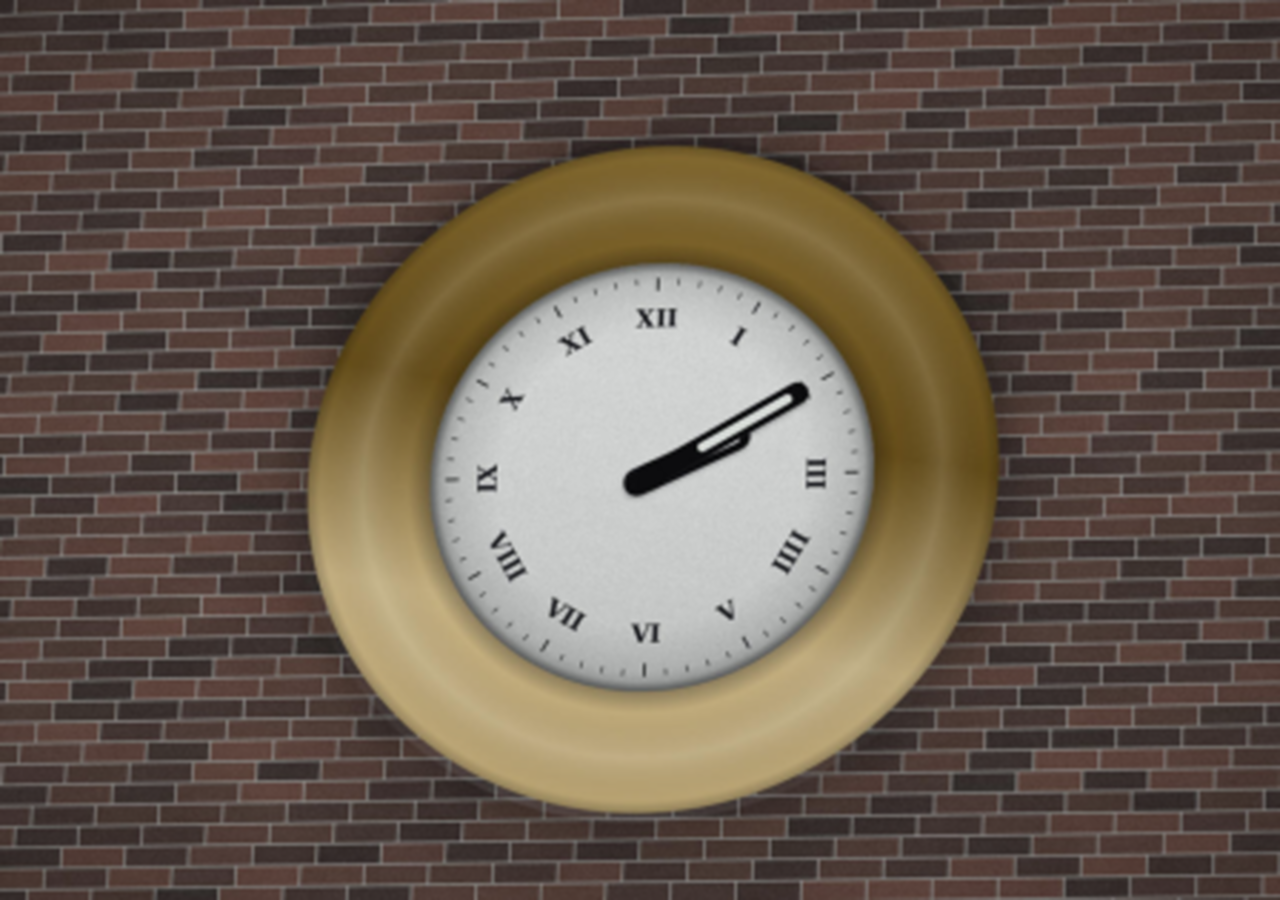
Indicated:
2.10
